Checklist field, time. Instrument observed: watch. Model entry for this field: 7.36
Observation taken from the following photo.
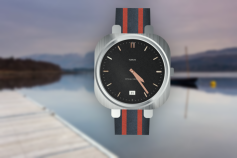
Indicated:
4.24
